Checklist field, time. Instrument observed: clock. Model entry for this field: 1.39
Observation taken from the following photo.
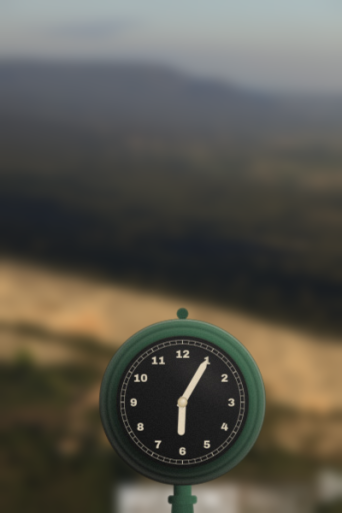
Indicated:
6.05
